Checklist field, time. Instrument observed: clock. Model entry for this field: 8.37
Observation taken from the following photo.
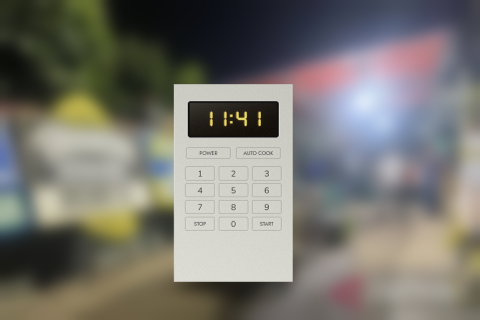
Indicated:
11.41
